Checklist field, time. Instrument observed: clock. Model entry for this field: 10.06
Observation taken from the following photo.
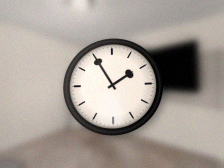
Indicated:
1.55
